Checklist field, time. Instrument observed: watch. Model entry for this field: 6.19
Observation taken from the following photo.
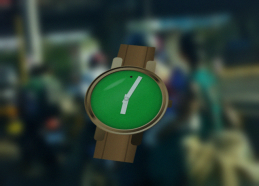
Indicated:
6.03
